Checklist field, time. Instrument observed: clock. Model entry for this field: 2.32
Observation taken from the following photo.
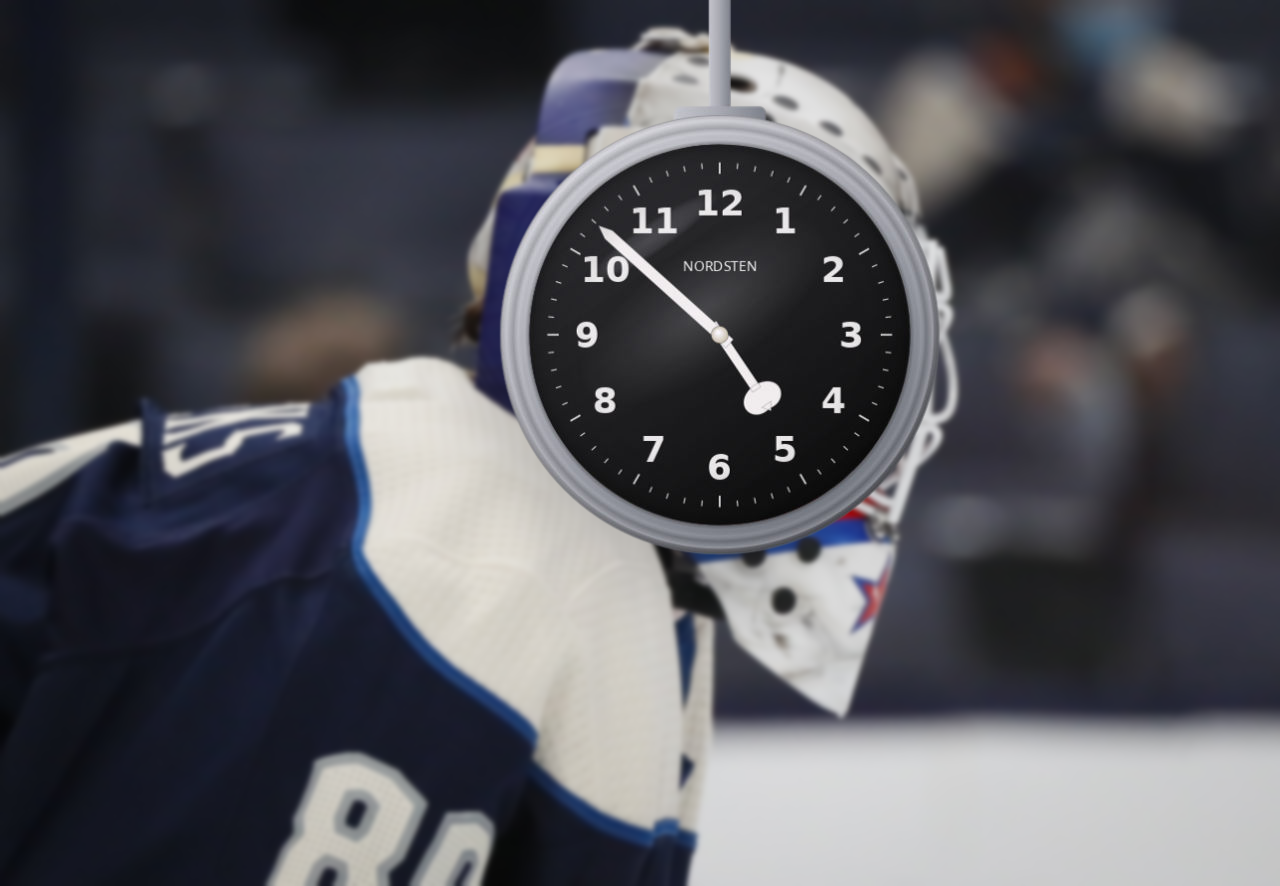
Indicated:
4.52
